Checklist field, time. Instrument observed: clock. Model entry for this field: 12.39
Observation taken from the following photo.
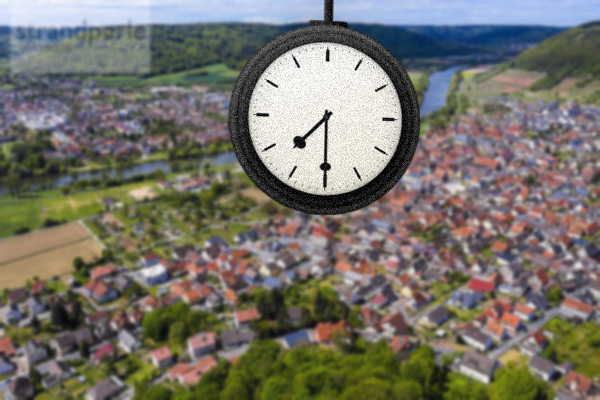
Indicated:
7.30
